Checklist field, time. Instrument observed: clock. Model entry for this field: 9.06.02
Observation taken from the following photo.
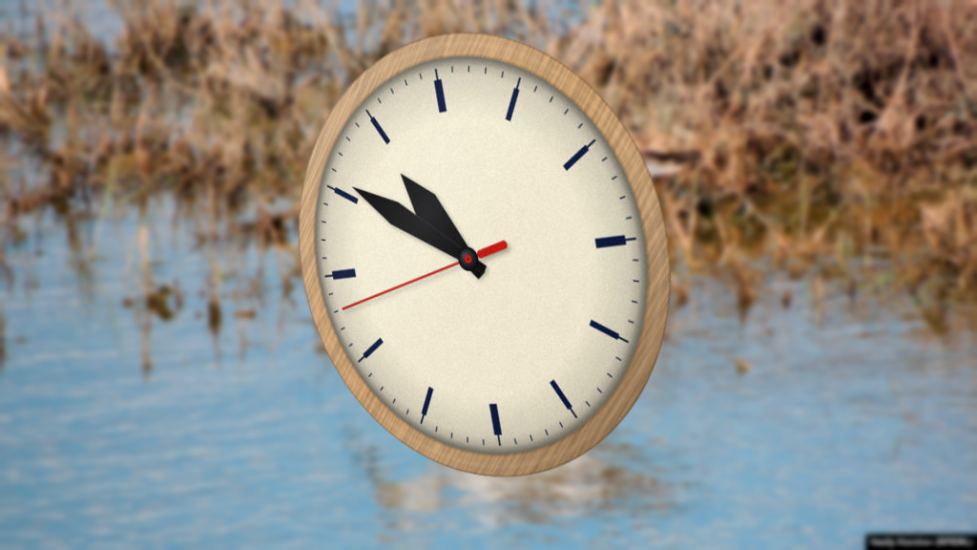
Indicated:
10.50.43
